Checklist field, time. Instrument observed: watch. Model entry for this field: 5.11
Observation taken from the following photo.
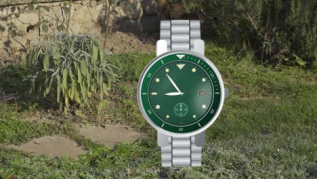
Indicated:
8.54
